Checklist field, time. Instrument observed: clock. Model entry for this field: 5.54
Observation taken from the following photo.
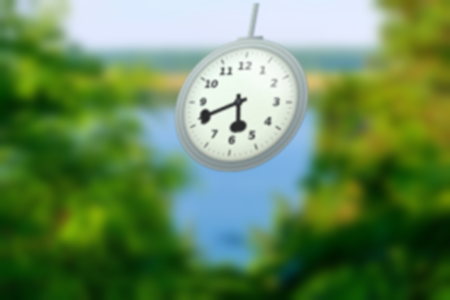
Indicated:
5.41
